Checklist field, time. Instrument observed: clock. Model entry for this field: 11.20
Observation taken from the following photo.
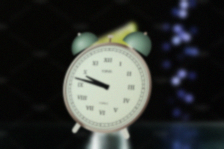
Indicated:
9.47
